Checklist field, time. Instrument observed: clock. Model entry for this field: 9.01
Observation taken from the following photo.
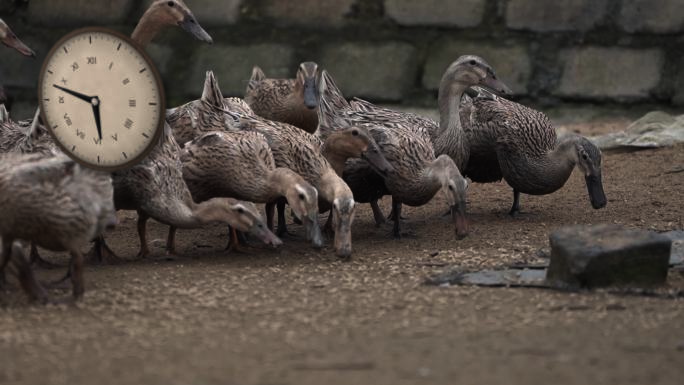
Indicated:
5.48
